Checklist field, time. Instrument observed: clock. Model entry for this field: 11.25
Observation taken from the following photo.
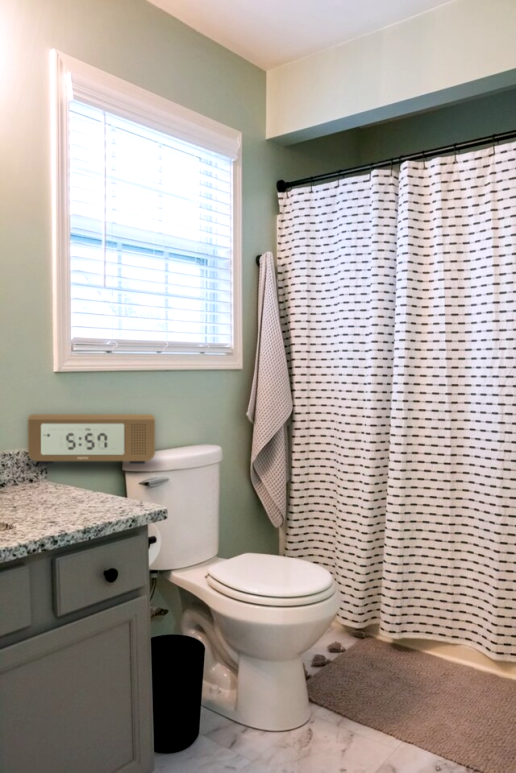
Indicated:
5.57
